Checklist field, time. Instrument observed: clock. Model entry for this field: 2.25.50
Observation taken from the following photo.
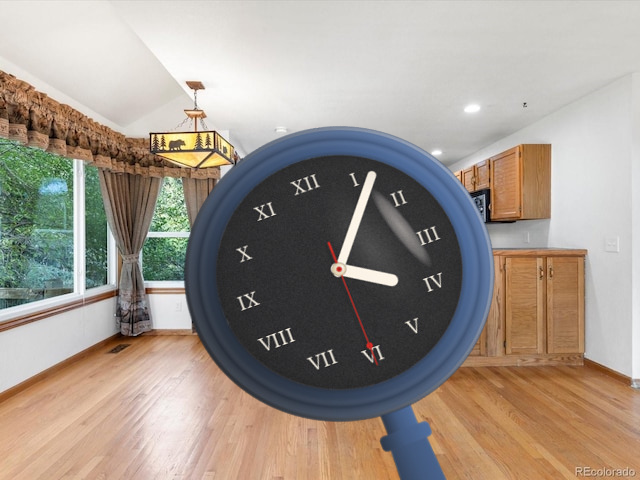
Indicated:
4.06.30
